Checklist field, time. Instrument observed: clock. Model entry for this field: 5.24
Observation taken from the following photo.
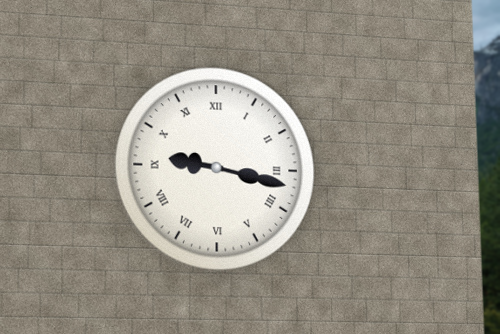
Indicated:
9.17
